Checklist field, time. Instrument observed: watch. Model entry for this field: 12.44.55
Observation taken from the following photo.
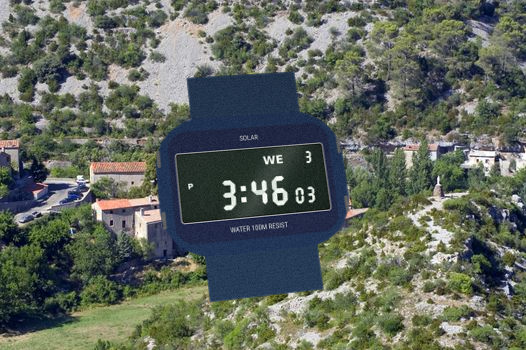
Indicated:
3.46.03
